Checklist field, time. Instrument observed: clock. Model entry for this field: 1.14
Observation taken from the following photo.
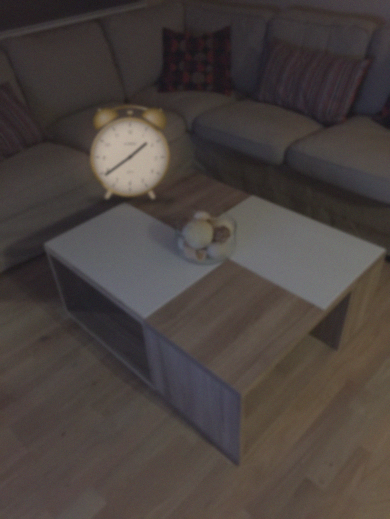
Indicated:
1.39
